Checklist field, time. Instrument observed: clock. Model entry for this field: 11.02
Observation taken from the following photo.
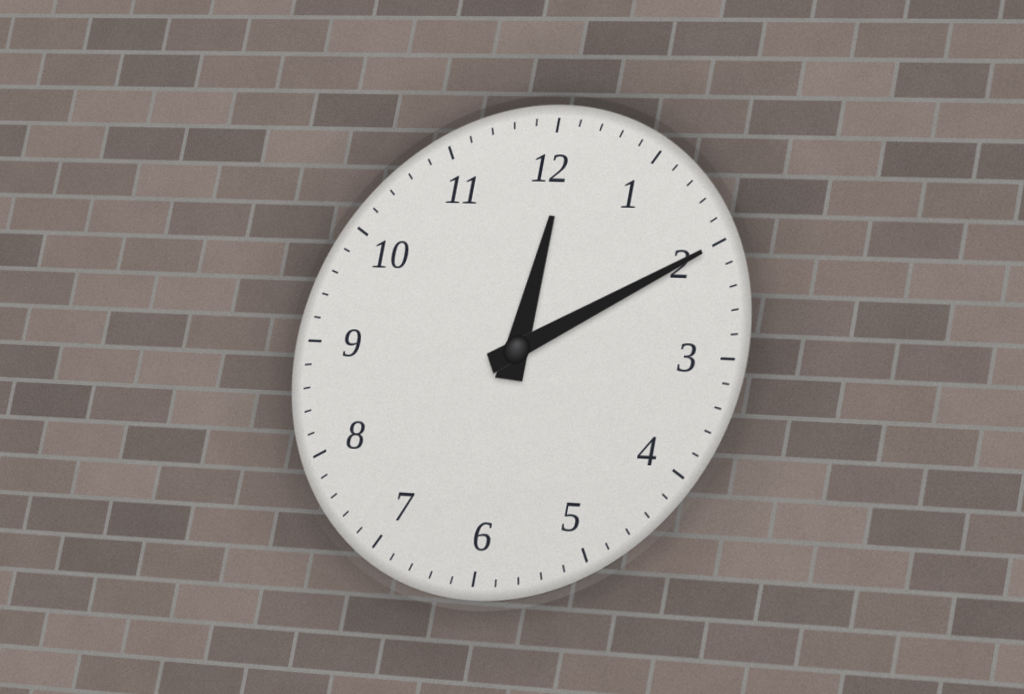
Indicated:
12.10
